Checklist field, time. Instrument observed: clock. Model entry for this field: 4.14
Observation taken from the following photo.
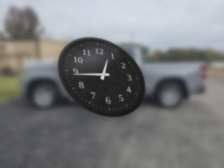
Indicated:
12.44
